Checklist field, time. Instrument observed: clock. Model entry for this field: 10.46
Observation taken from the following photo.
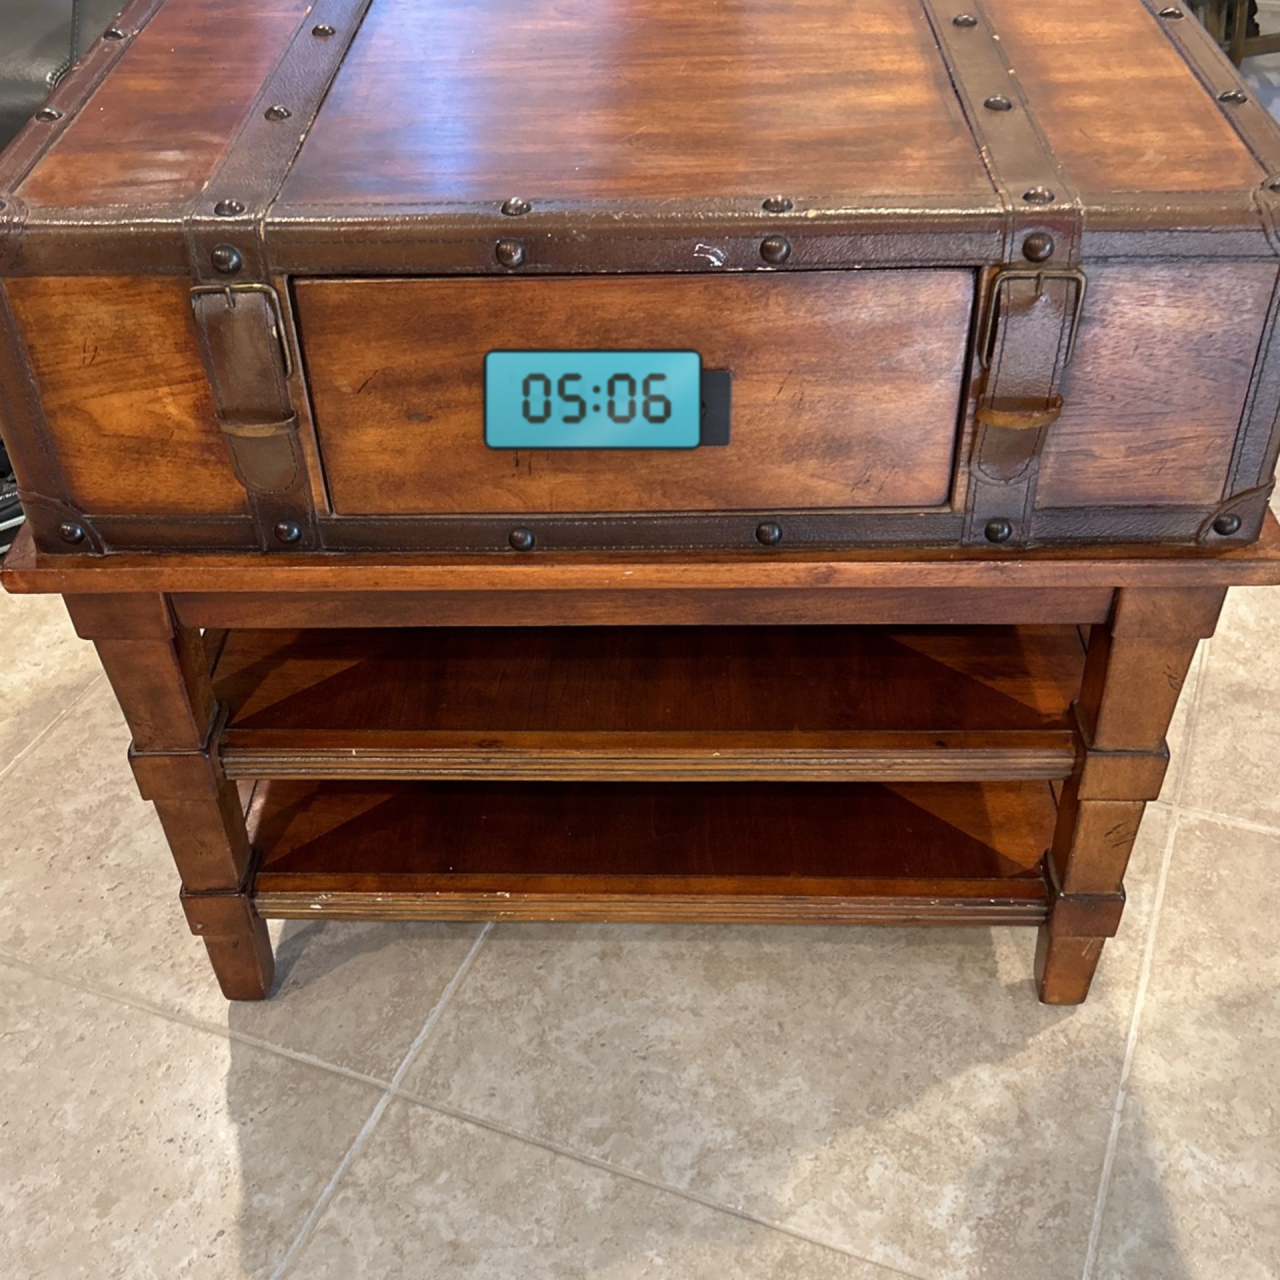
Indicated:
5.06
